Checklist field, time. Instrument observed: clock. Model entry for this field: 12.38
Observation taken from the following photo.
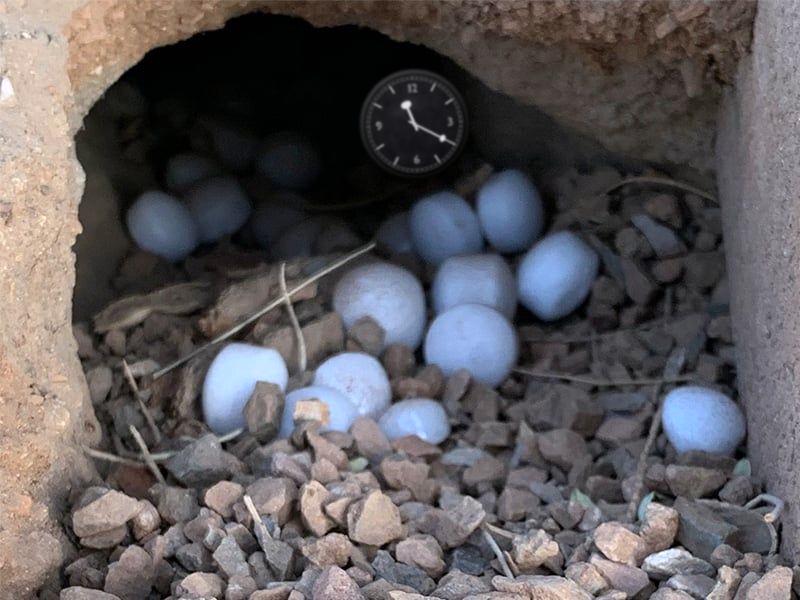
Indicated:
11.20
